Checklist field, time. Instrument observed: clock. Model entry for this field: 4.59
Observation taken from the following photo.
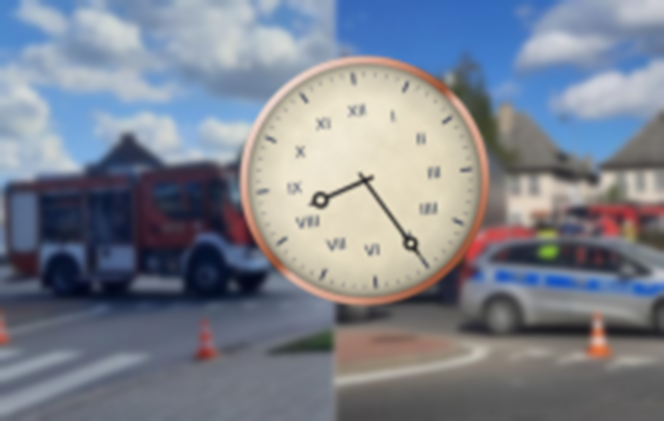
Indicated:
8.25
